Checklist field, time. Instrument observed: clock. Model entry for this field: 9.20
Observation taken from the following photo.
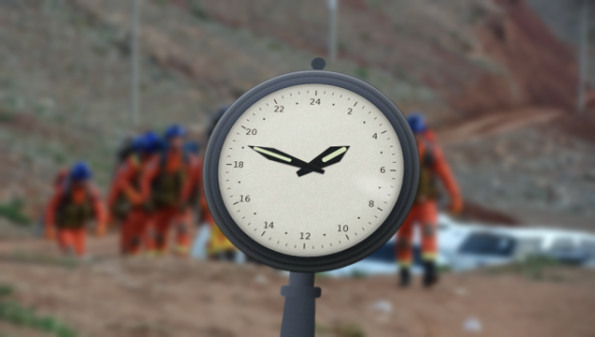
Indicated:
3.48
